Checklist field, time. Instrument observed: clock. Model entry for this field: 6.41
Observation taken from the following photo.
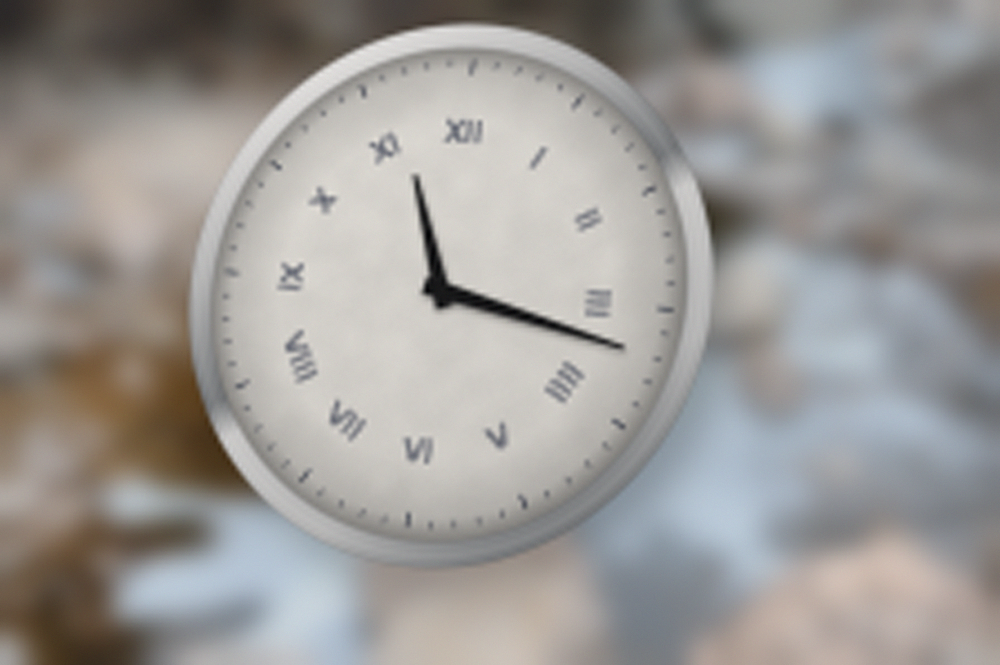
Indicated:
11.17
